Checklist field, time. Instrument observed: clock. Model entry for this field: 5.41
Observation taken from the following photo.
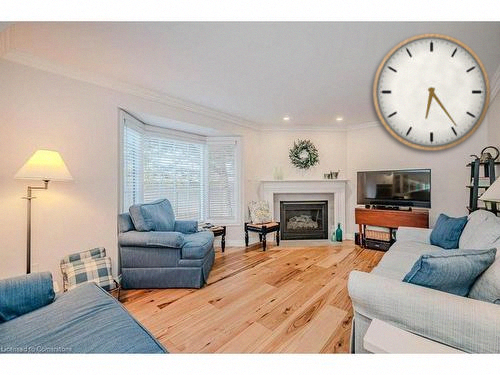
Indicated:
6.24
